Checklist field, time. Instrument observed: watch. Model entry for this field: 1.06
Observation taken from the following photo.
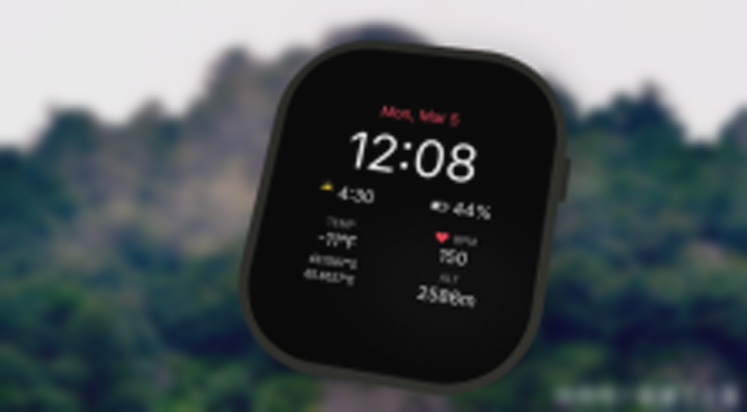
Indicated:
12.08
